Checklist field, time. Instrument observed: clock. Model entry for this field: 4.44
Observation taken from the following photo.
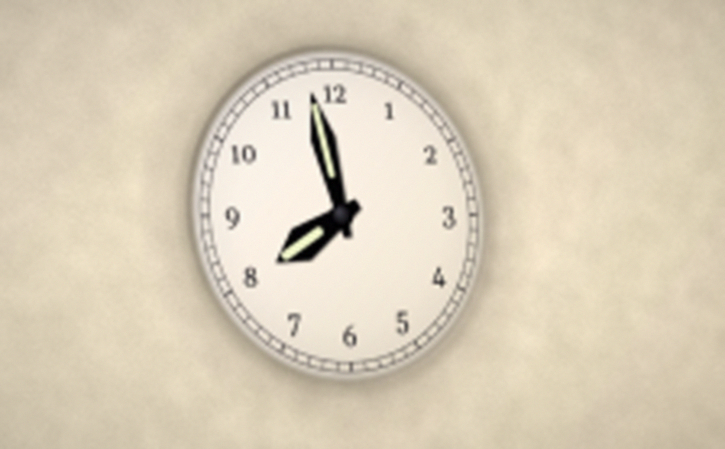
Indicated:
7.58
